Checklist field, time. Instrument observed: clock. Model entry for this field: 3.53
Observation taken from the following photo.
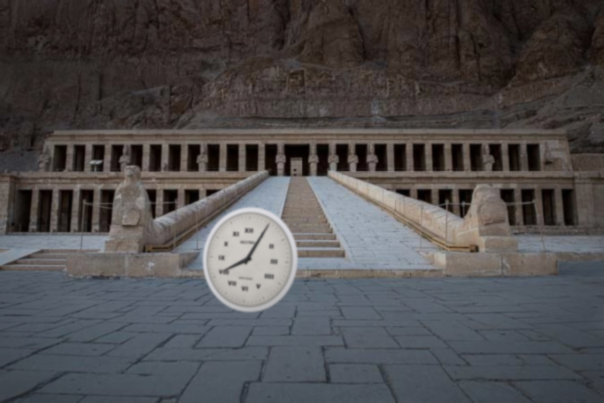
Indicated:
8.05
